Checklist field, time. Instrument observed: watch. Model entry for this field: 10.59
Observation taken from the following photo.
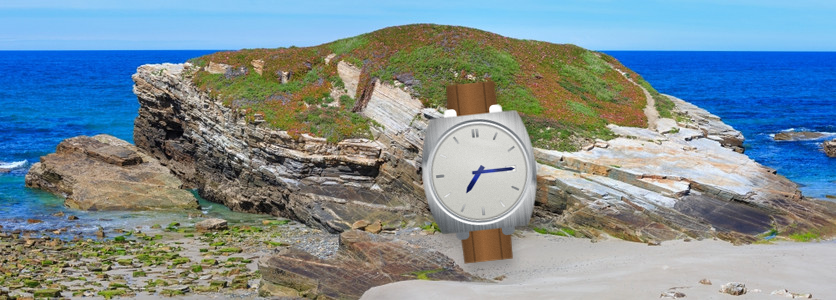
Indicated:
7.15
